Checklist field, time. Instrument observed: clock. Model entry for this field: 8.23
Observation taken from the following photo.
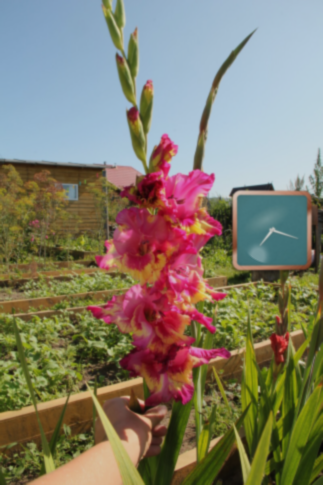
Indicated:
7.18
